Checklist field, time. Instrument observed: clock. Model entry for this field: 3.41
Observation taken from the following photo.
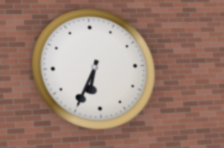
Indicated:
6.35
